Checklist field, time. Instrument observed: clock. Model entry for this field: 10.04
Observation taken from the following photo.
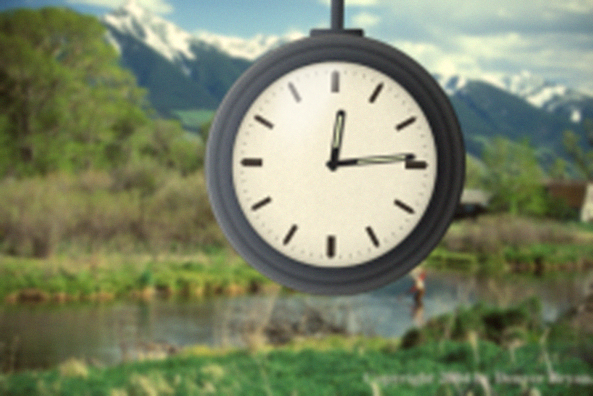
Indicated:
12.14
